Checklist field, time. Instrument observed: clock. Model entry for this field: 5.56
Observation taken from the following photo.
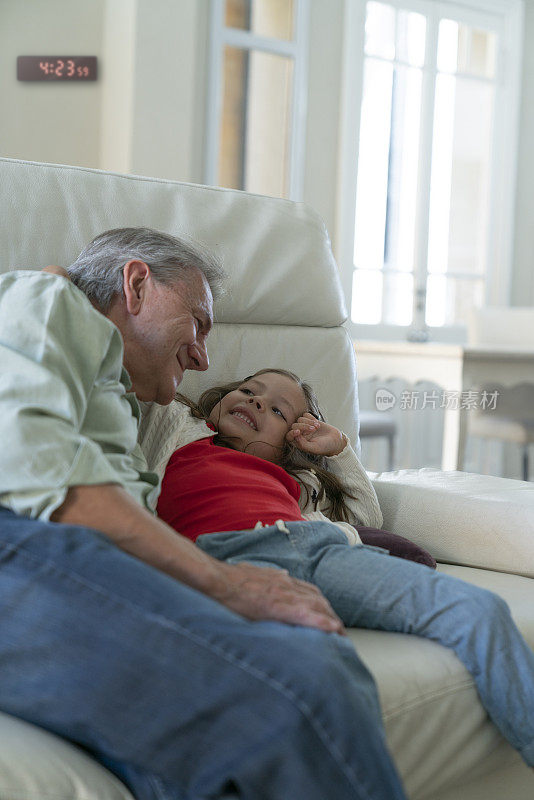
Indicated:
4.23
